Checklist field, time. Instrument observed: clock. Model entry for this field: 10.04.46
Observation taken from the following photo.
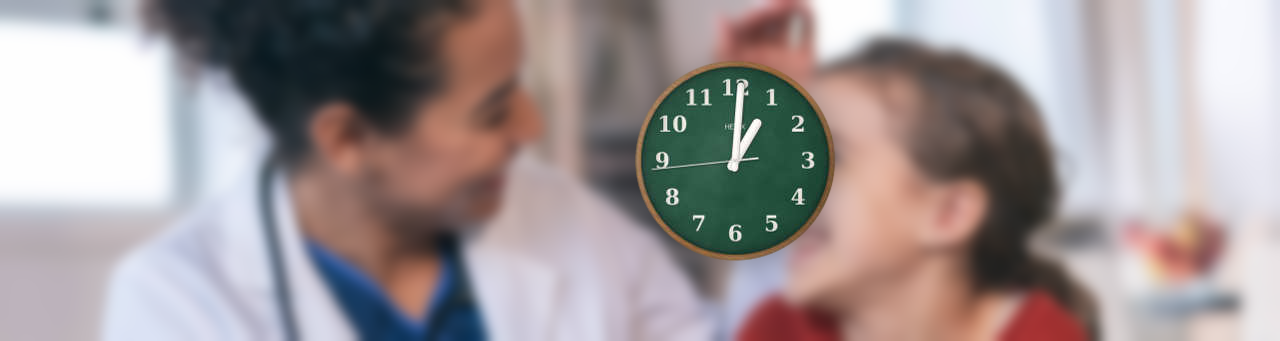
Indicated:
1.00.44
